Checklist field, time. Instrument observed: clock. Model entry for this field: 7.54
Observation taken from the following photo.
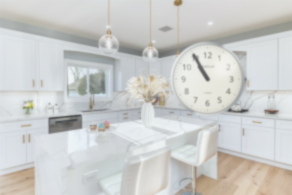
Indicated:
10.55
